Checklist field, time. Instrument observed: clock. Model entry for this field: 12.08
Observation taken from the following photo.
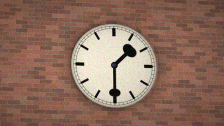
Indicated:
1.30
